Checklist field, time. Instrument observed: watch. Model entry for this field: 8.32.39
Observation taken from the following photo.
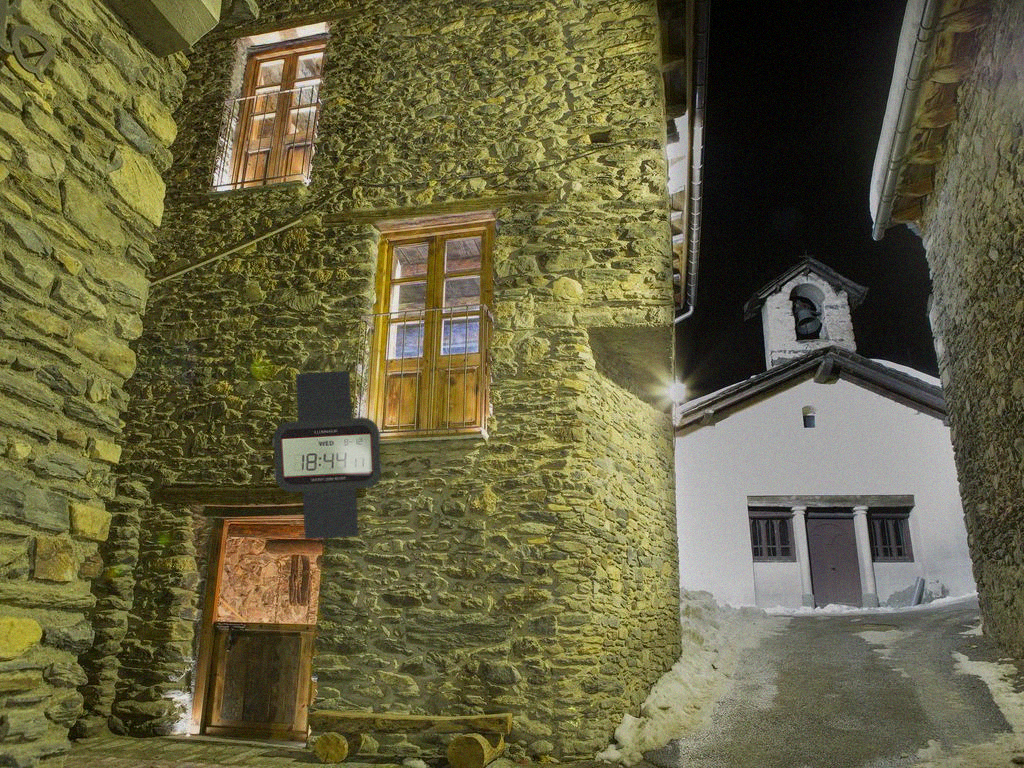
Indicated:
18.44.11
